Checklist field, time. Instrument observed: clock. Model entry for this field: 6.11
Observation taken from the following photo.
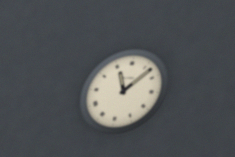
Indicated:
11.07
